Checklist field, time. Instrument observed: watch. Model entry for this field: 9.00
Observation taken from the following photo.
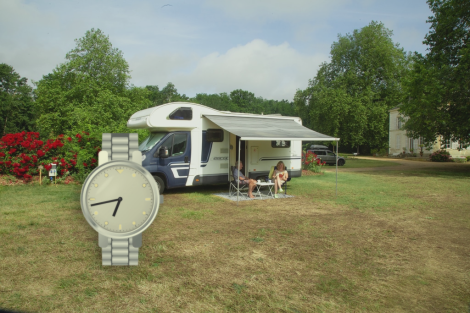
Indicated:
6.43
